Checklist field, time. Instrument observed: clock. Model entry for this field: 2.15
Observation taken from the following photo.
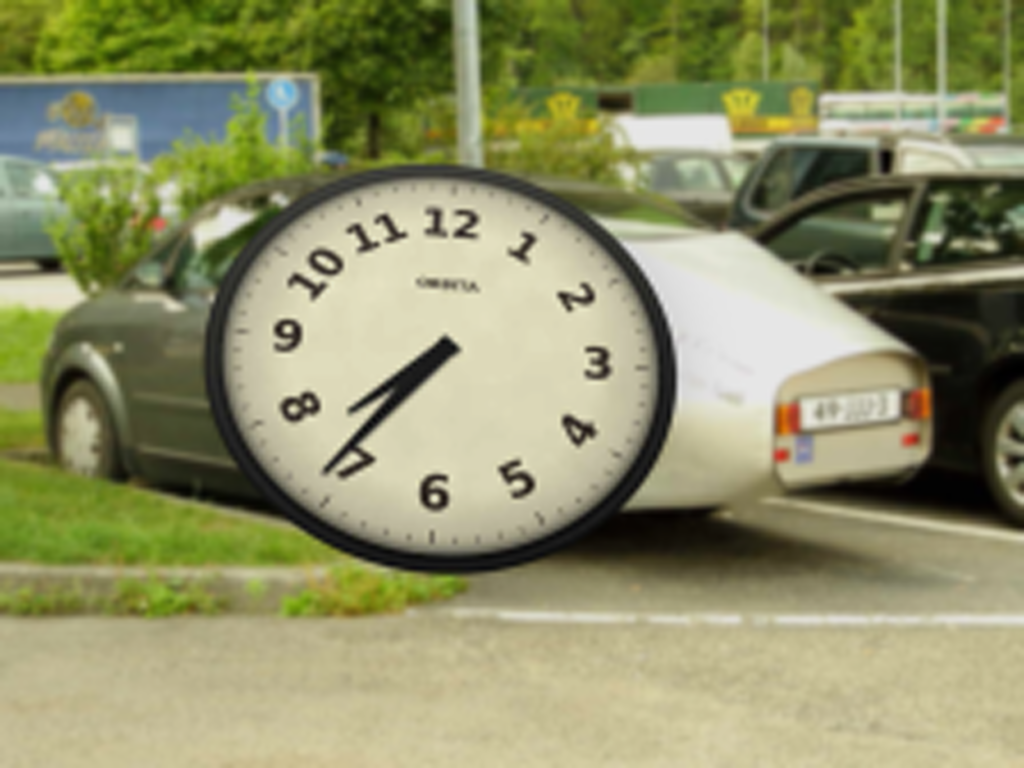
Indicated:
7.36
